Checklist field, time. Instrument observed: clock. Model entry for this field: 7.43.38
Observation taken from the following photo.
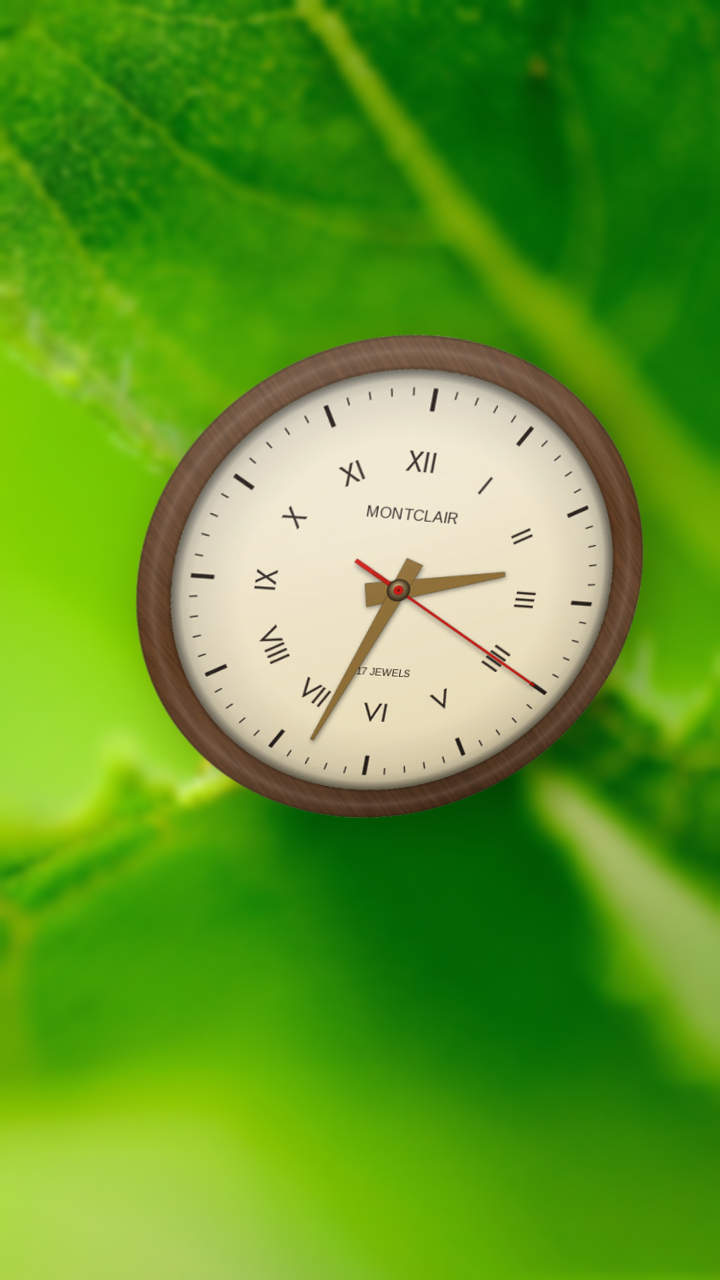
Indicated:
2.33.20
